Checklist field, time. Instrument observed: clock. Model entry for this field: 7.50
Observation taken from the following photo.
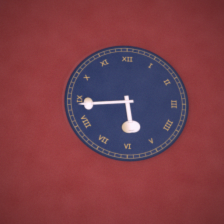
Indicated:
5.44
